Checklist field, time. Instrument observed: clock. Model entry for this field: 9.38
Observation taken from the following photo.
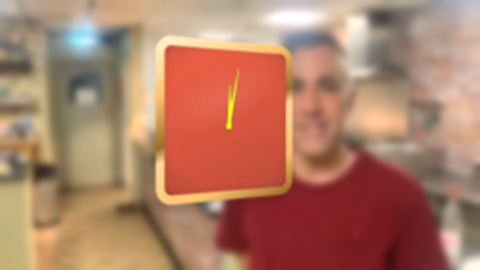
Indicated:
12.02
